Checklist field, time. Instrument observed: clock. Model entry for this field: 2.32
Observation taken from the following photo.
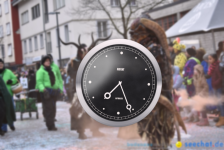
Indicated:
7.26
